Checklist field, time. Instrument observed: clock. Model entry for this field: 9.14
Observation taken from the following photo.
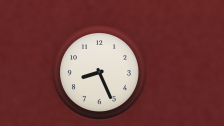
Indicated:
8.26
